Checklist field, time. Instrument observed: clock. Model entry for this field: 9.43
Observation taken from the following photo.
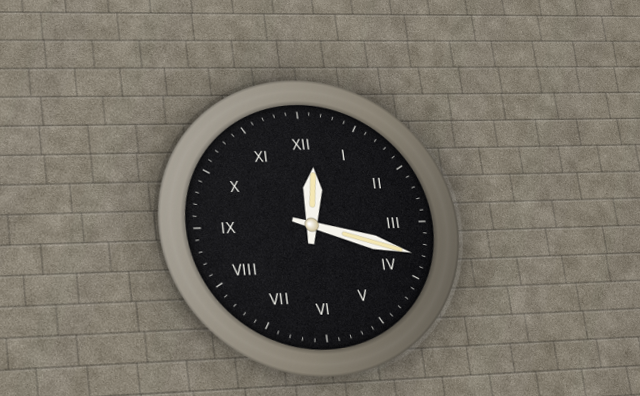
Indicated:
12.18
